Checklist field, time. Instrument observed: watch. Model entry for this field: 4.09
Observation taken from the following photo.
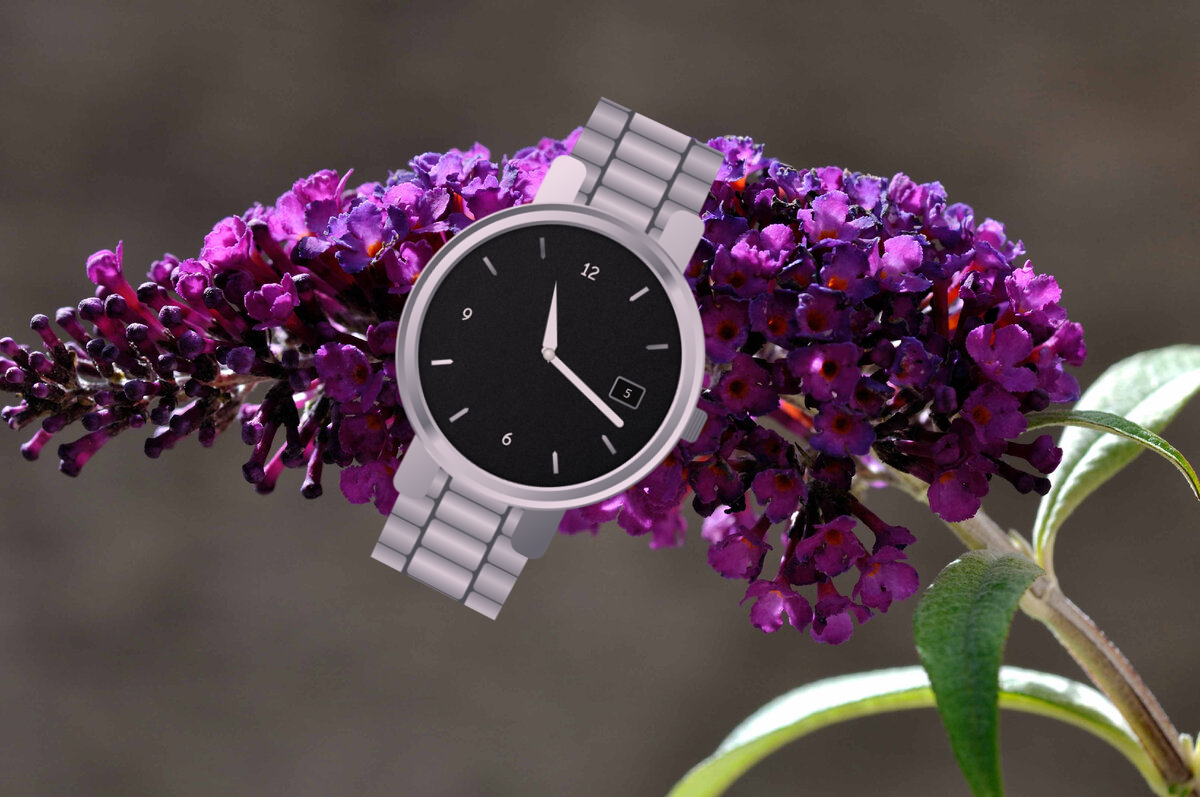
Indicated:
11.18
